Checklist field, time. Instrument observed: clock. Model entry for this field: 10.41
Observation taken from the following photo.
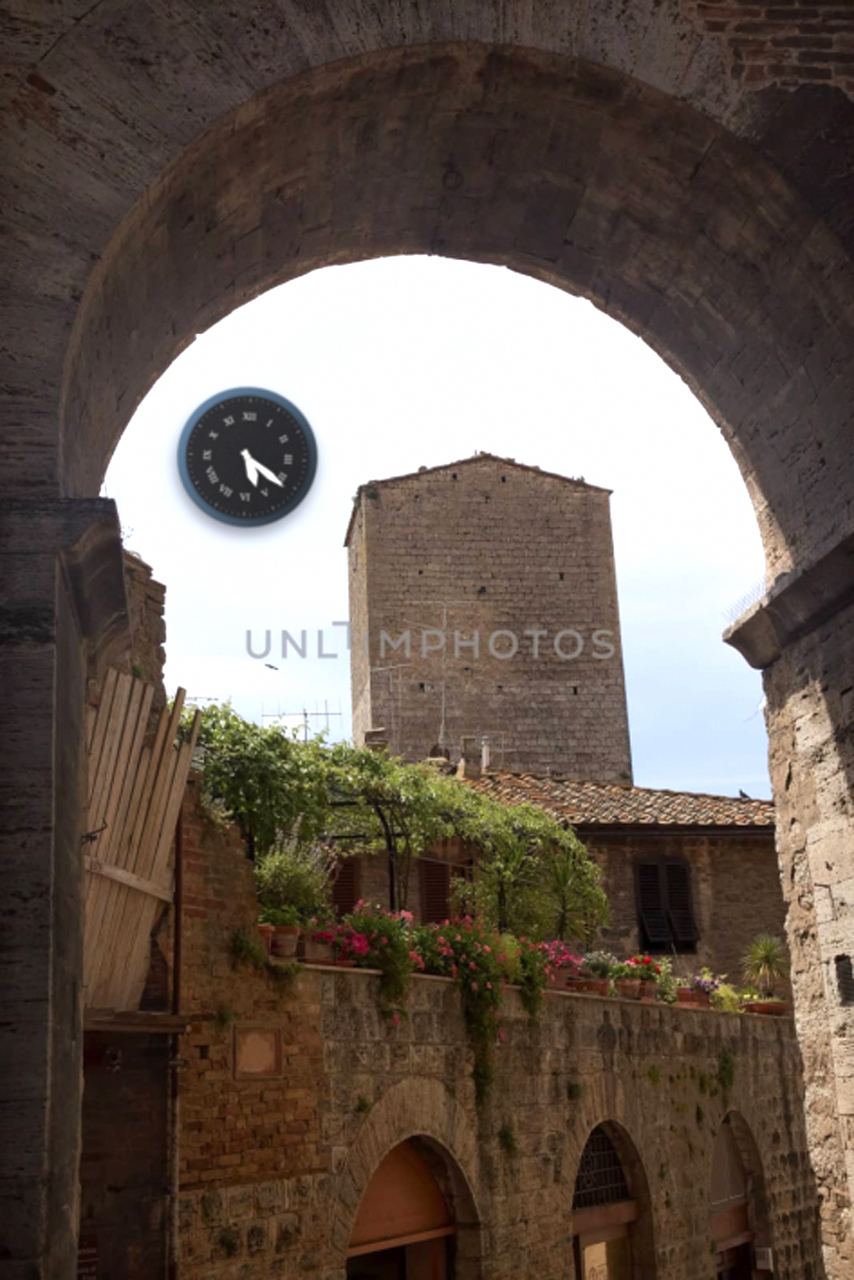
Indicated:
5.21
